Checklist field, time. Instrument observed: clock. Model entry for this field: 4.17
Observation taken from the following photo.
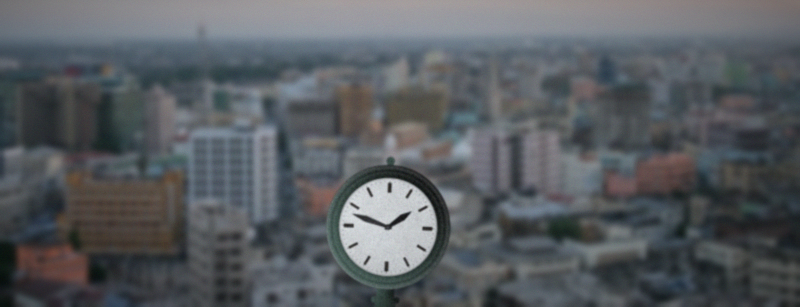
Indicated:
1.48
